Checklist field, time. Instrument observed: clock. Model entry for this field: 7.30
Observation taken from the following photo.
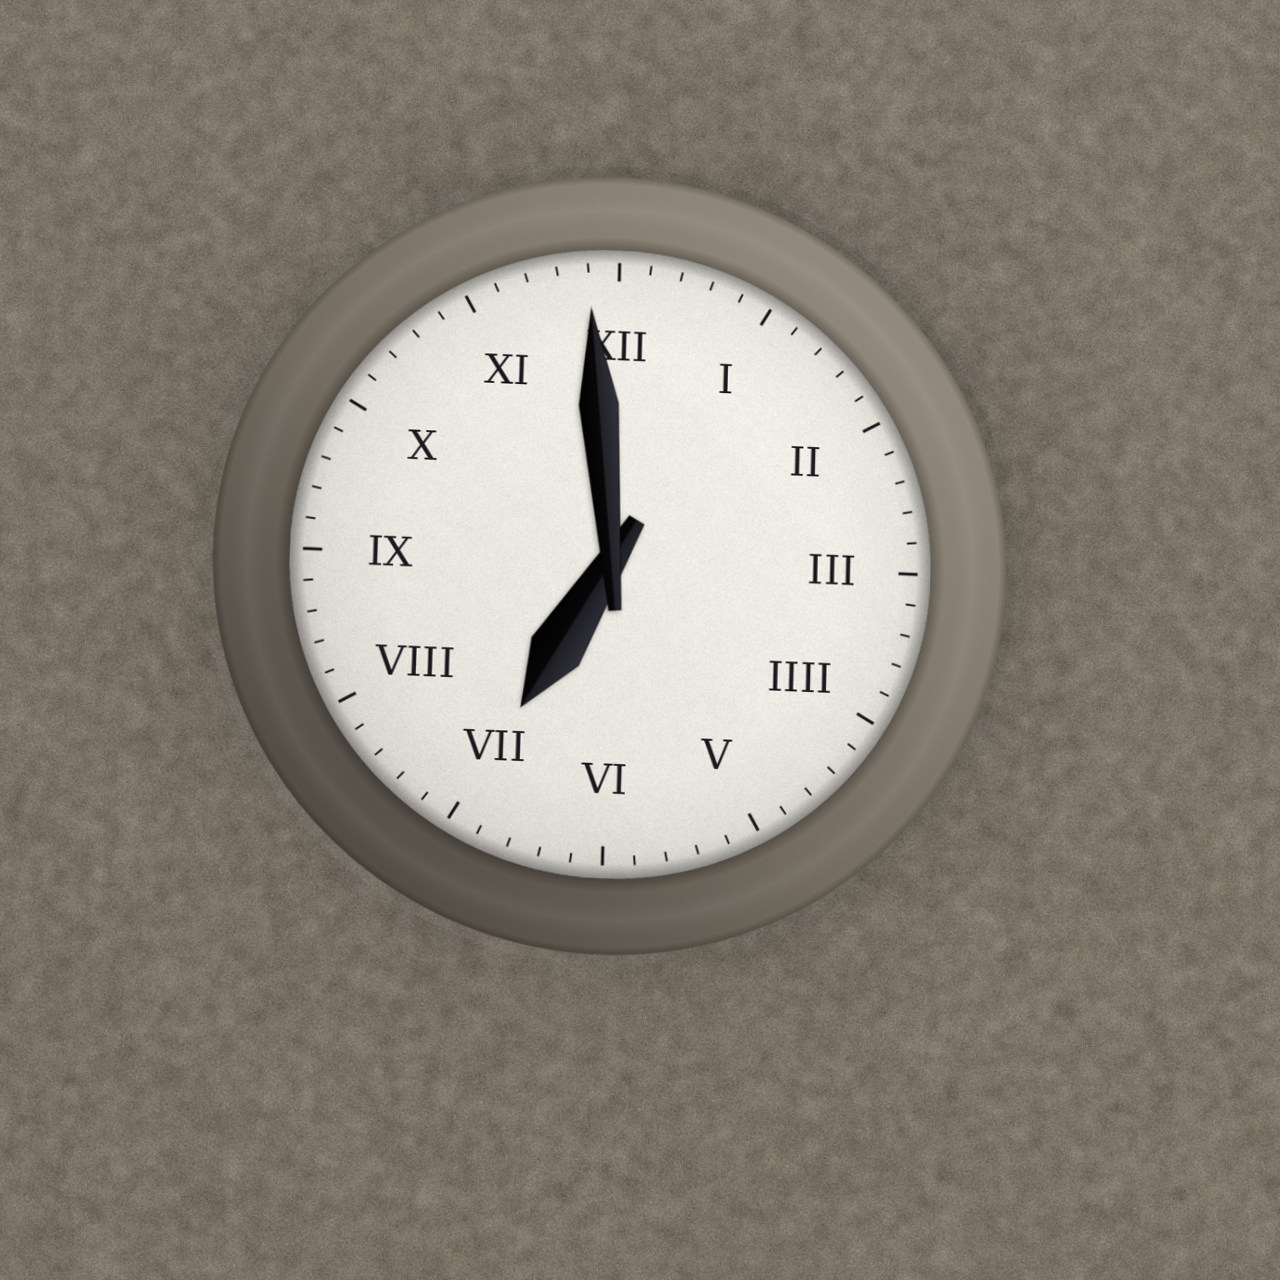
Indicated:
6.59
